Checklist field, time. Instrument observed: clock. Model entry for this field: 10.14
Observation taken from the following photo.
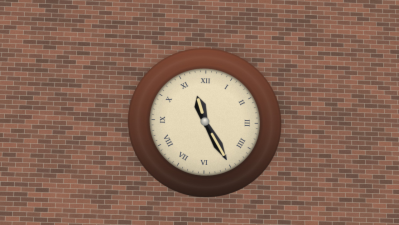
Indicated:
11.25
